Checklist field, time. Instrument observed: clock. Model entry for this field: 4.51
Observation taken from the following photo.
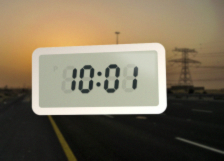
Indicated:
10.01
